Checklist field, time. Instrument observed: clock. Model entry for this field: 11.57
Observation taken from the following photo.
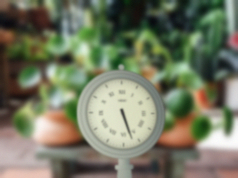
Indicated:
5.27
